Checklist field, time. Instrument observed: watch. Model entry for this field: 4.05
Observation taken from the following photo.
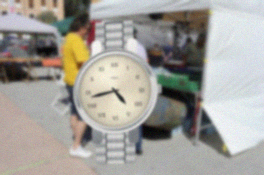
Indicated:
4.43
